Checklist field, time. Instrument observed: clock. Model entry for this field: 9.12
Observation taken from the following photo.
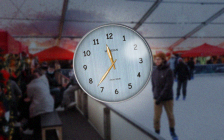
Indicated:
11.37
